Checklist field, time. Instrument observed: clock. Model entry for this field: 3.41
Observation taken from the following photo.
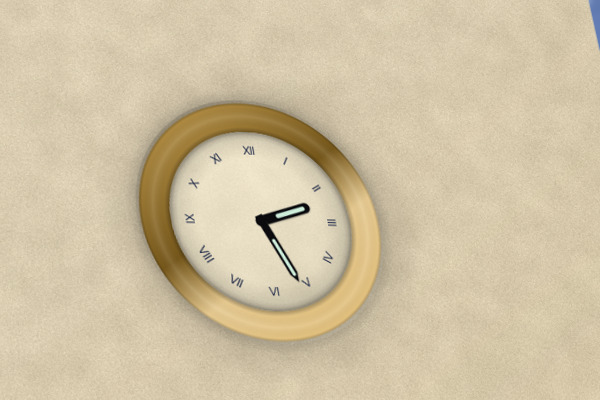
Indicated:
2.26
